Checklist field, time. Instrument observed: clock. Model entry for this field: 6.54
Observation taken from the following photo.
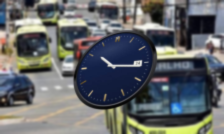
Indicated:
10.16
